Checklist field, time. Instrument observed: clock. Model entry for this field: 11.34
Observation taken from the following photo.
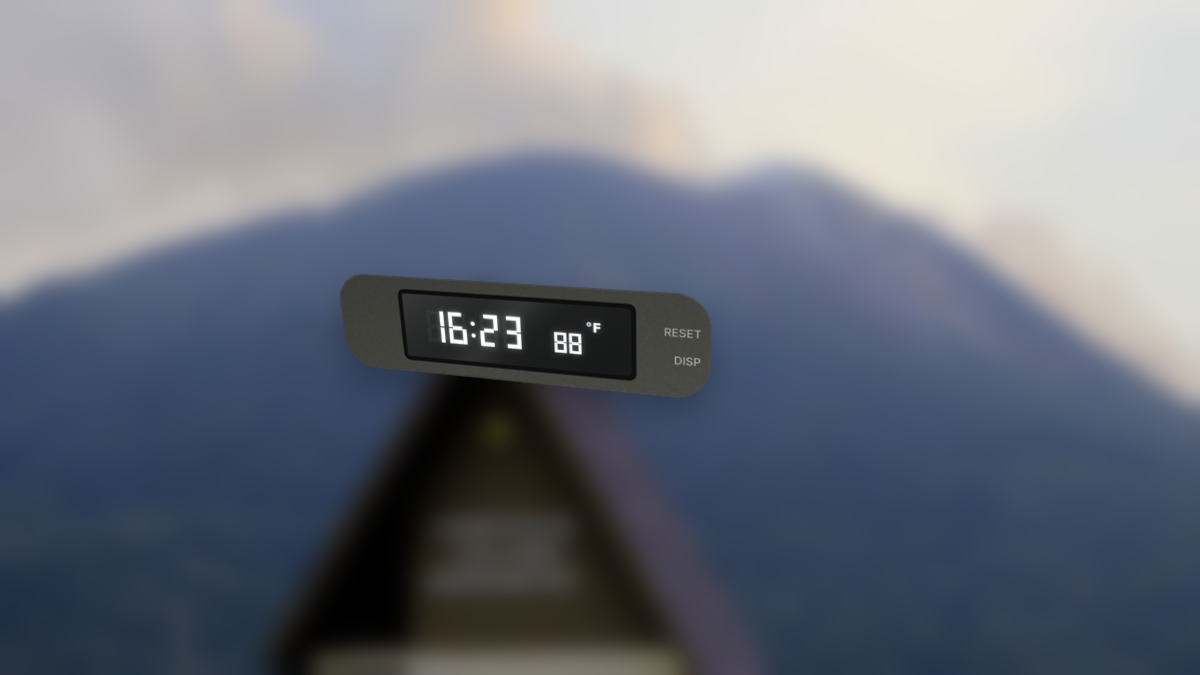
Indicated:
16.23
